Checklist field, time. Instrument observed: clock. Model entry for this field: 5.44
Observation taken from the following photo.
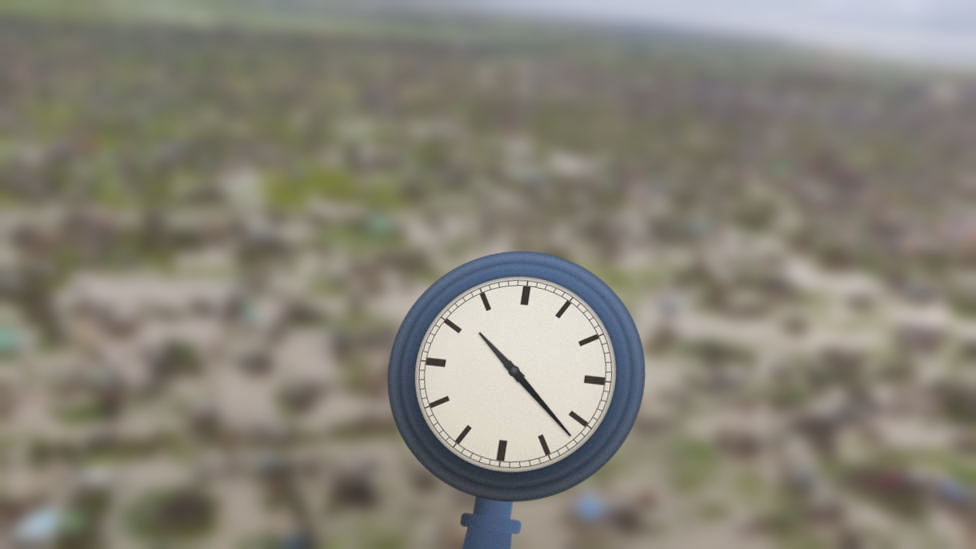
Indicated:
10.22
